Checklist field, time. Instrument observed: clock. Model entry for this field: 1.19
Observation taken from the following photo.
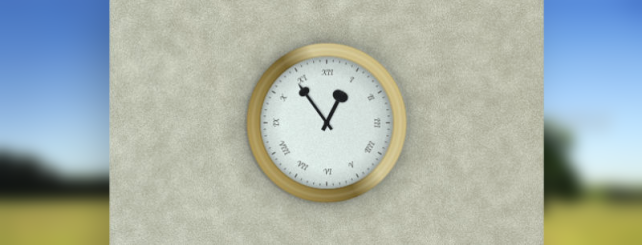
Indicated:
12.54
